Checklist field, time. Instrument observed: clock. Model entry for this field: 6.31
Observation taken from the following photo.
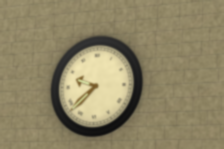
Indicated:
9.38
